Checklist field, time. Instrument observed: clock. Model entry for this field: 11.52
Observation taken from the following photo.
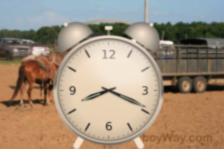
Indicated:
8.19
